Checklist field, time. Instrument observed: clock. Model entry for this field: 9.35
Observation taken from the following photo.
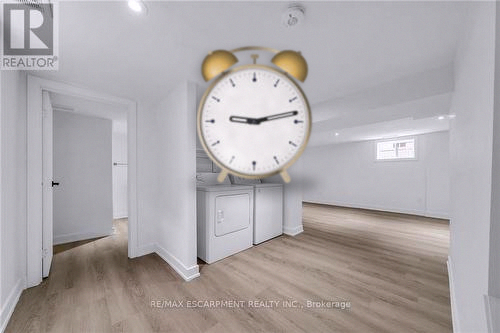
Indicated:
9.13
